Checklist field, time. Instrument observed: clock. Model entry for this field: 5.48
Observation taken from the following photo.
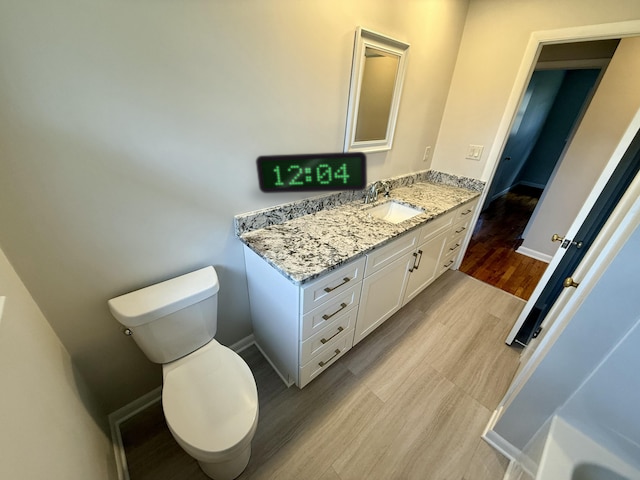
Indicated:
12.04
